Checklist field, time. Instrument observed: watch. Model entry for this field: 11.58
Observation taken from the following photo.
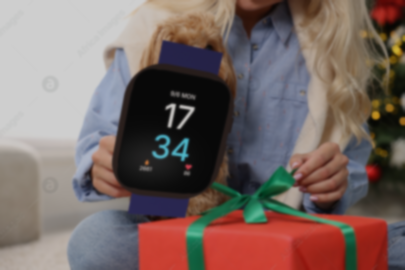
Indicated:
17.34
